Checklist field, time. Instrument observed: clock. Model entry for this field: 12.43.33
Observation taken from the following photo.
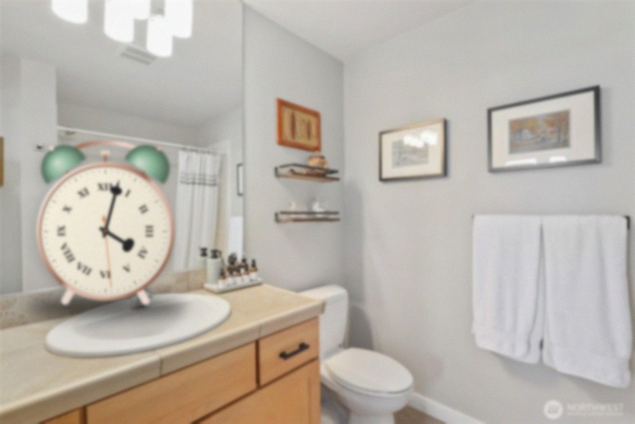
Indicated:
4.02.29
